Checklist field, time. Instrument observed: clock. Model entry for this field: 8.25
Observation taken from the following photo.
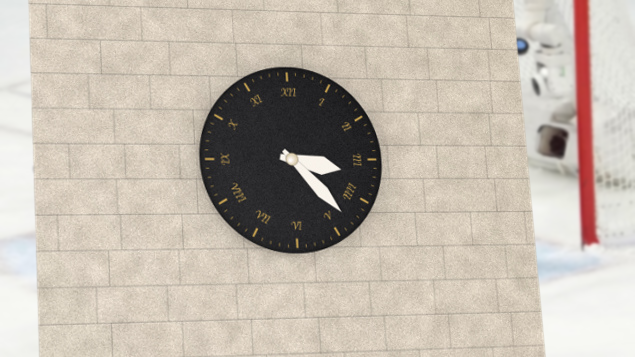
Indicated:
3.23
